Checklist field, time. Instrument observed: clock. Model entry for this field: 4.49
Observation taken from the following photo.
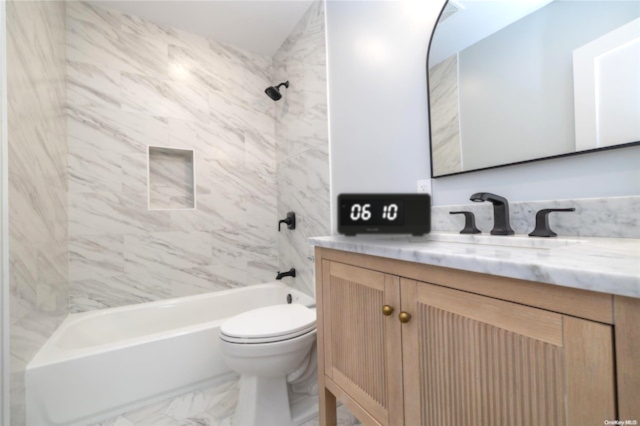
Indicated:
6.10
